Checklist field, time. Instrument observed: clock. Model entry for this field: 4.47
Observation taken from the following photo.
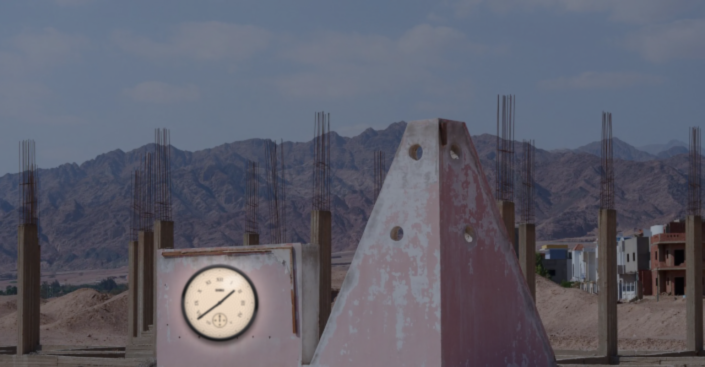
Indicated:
1.39
